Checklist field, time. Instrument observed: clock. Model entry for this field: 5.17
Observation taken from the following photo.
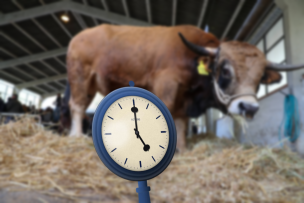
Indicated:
5.00
